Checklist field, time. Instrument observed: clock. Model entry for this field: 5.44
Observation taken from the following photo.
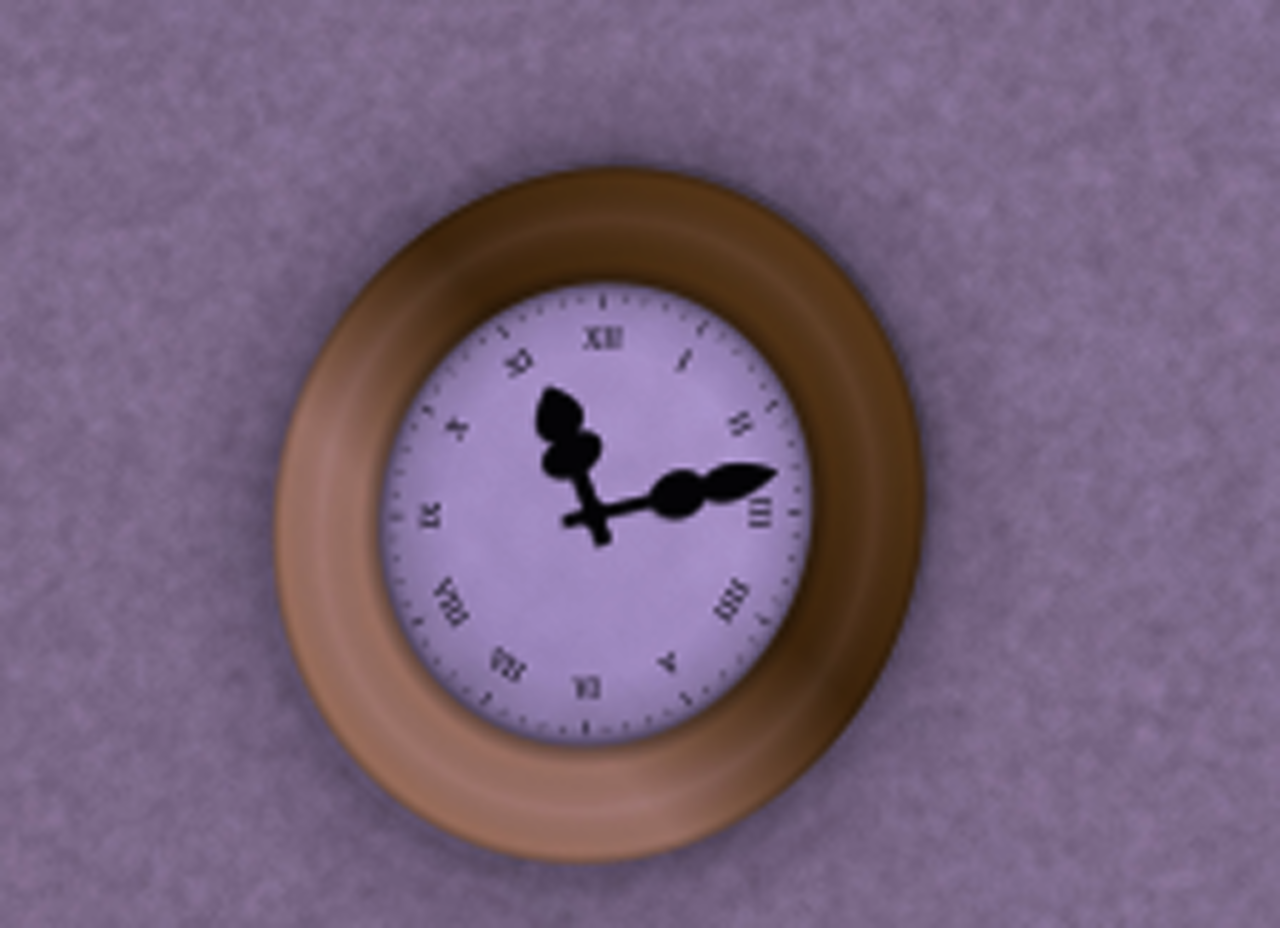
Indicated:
11.13
